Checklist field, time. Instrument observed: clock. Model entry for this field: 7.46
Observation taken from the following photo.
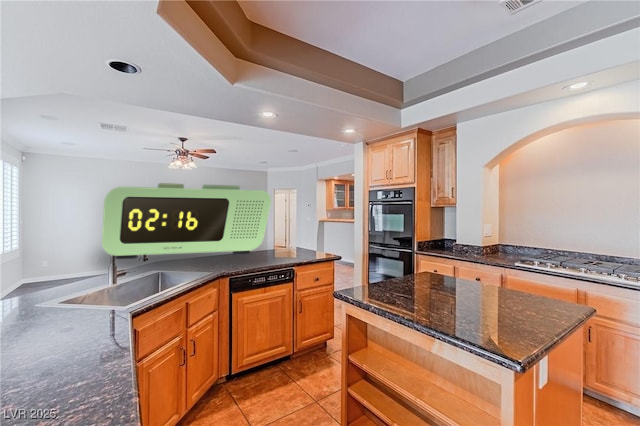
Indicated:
2.16
